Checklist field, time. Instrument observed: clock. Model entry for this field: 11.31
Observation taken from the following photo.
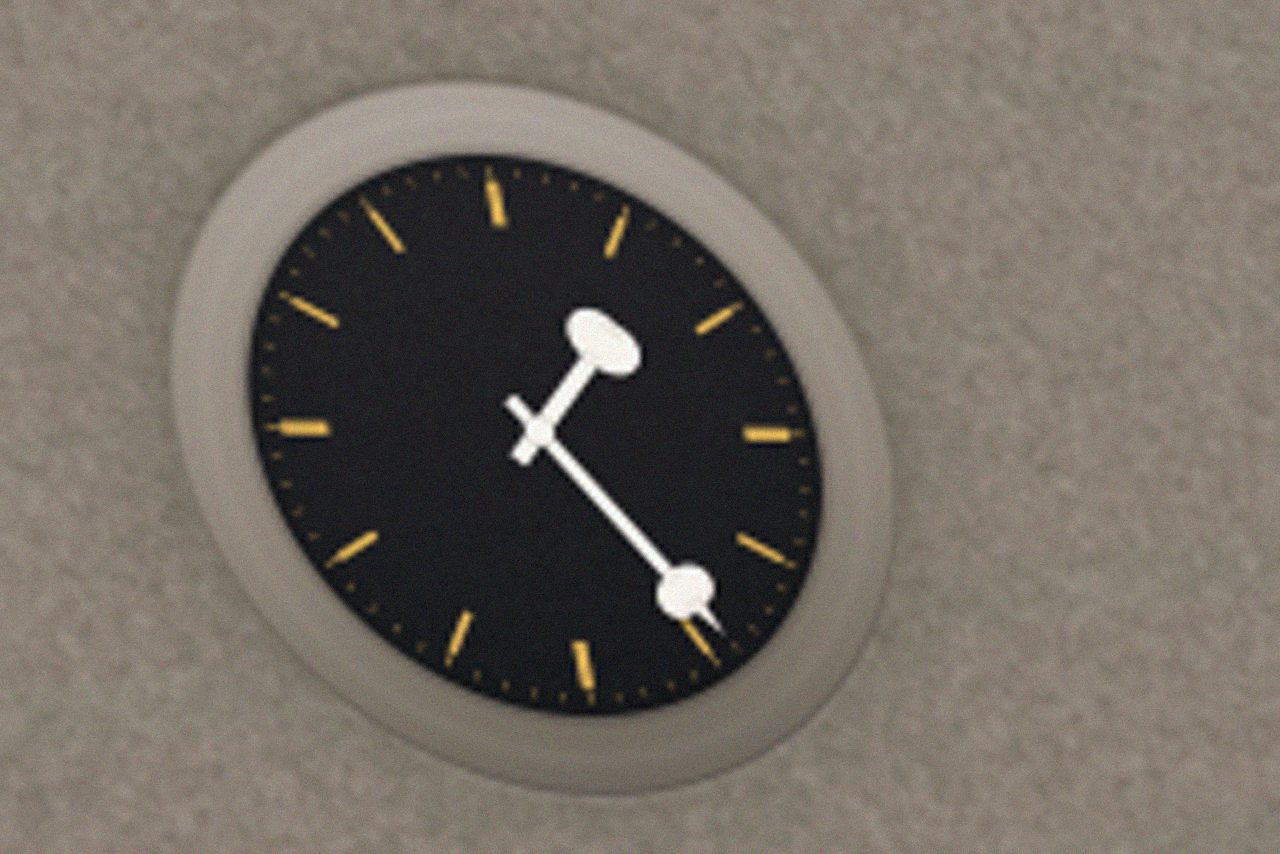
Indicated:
1.24
